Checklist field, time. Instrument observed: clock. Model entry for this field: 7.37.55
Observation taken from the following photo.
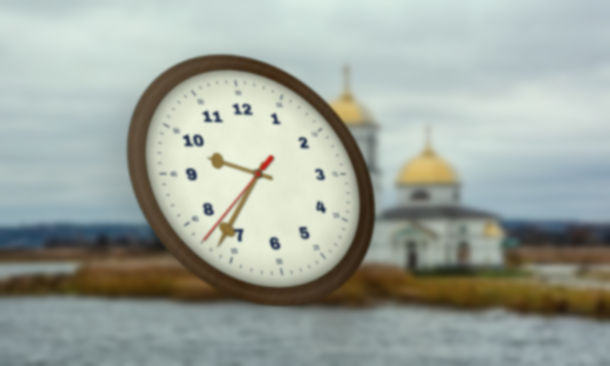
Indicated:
9.36.38
